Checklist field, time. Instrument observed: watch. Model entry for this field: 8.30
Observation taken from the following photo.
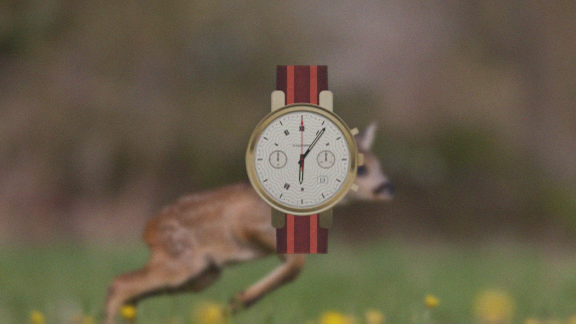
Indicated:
6.06
